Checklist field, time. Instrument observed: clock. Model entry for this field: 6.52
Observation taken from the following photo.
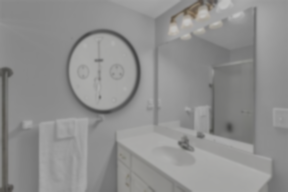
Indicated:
6.31
